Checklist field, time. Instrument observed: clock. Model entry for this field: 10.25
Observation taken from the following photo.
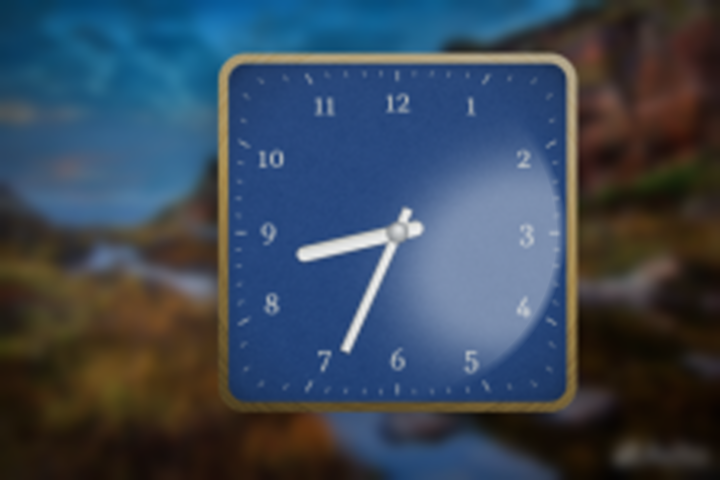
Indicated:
8.34
